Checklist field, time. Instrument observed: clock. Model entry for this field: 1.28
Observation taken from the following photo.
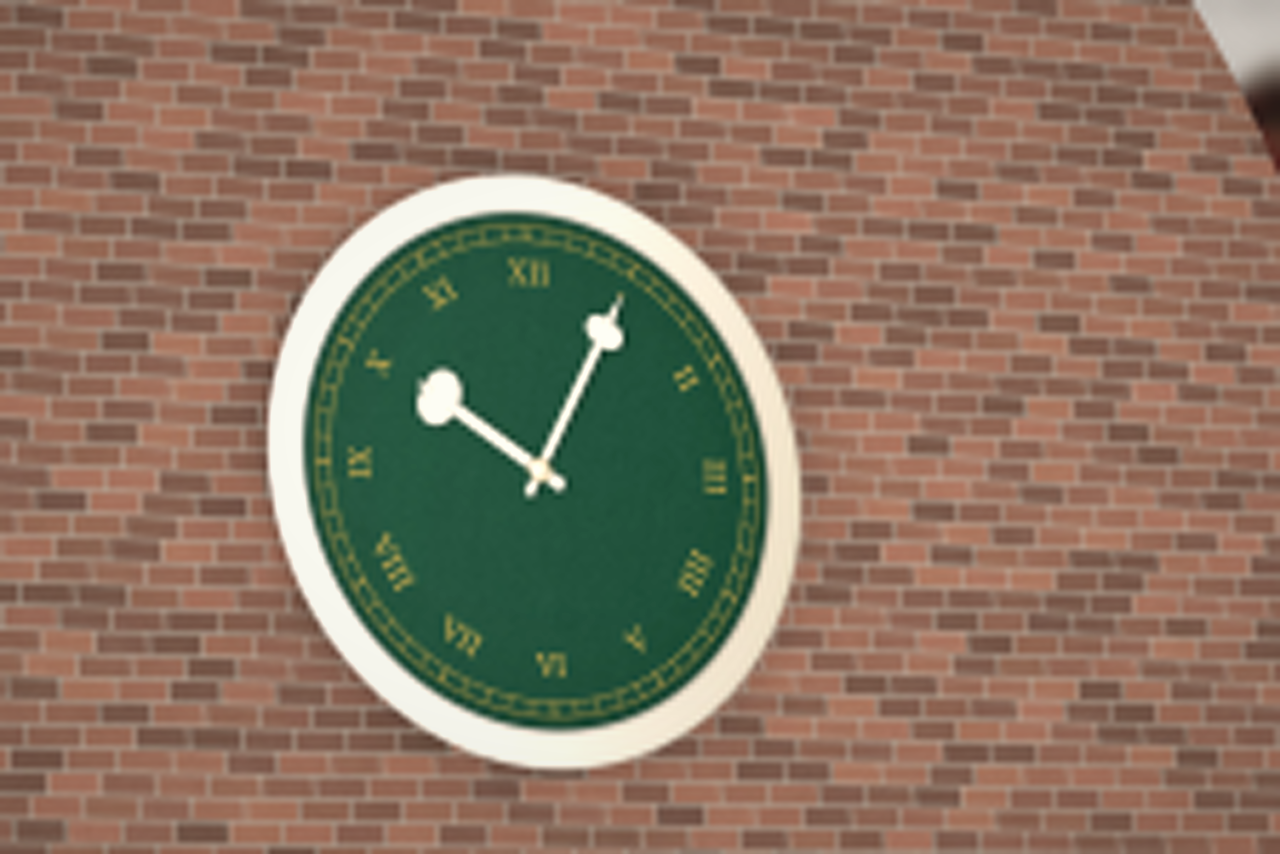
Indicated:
10.05
